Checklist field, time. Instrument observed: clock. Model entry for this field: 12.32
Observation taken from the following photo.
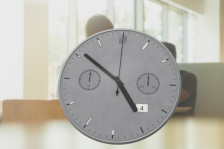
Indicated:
4.51
